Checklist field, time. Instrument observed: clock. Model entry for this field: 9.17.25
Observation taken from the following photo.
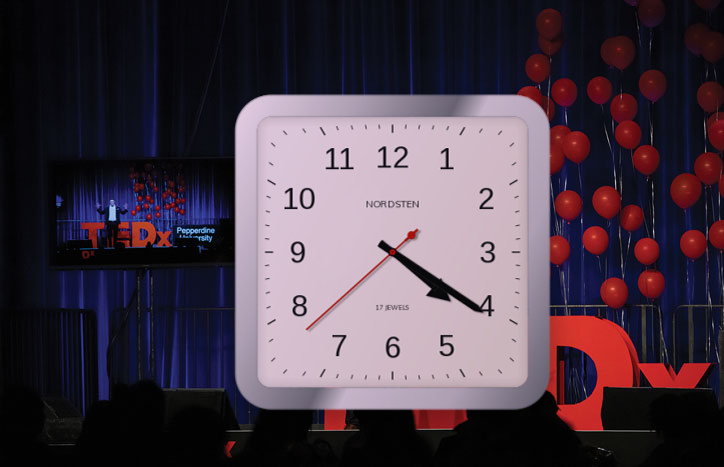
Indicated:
4.20.38
